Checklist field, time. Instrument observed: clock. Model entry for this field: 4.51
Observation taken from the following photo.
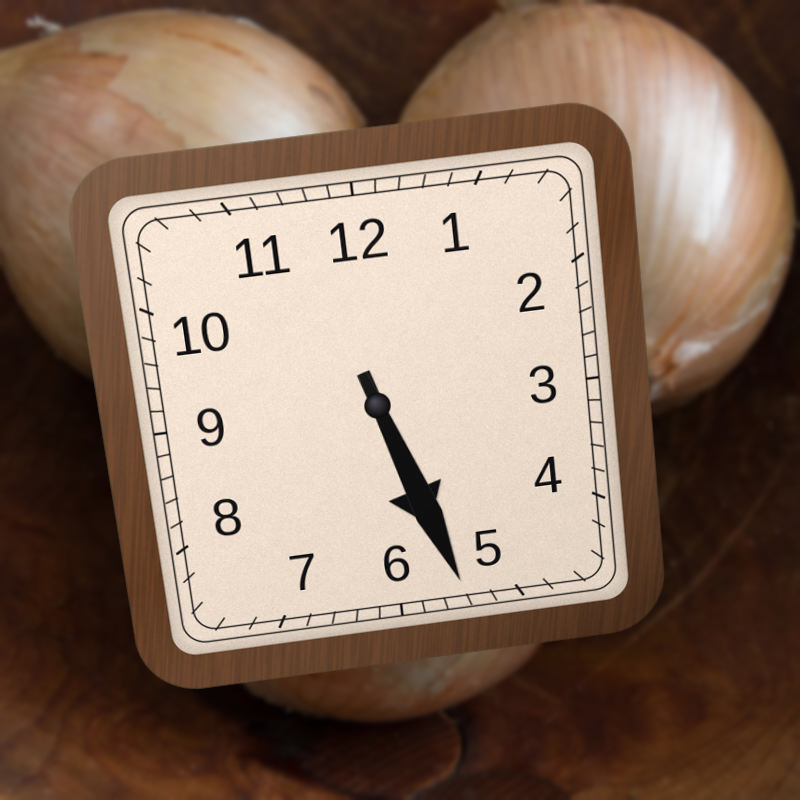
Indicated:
5.27
